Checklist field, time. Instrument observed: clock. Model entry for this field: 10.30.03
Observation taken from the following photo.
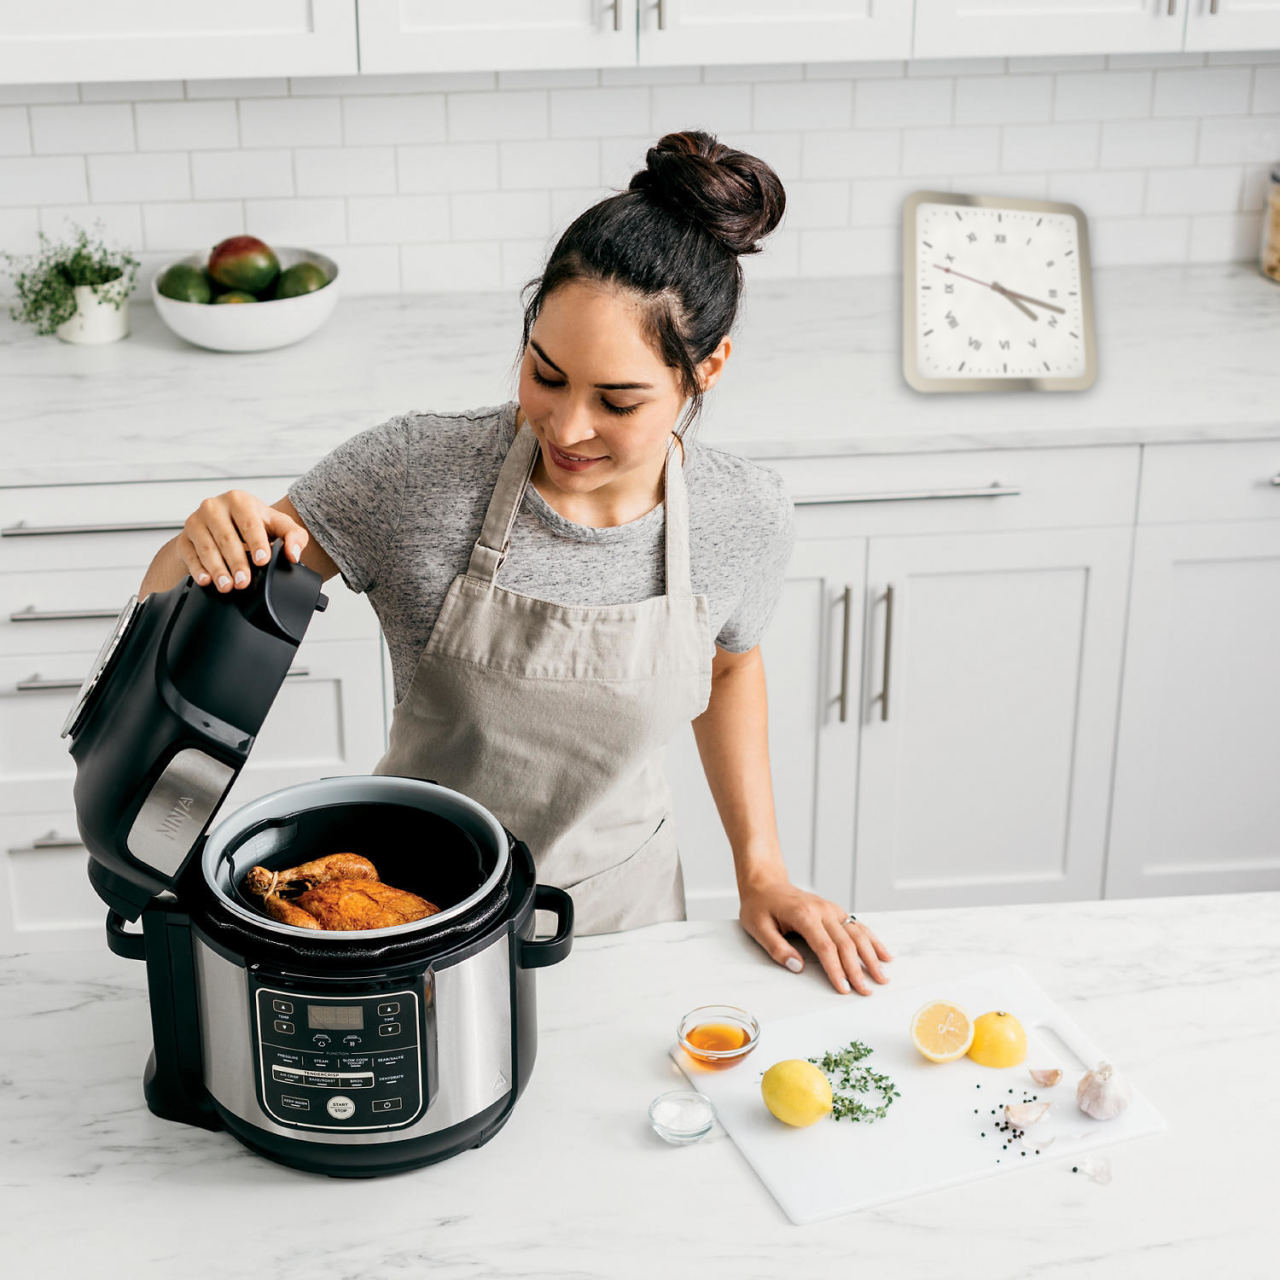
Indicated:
4.17.48
